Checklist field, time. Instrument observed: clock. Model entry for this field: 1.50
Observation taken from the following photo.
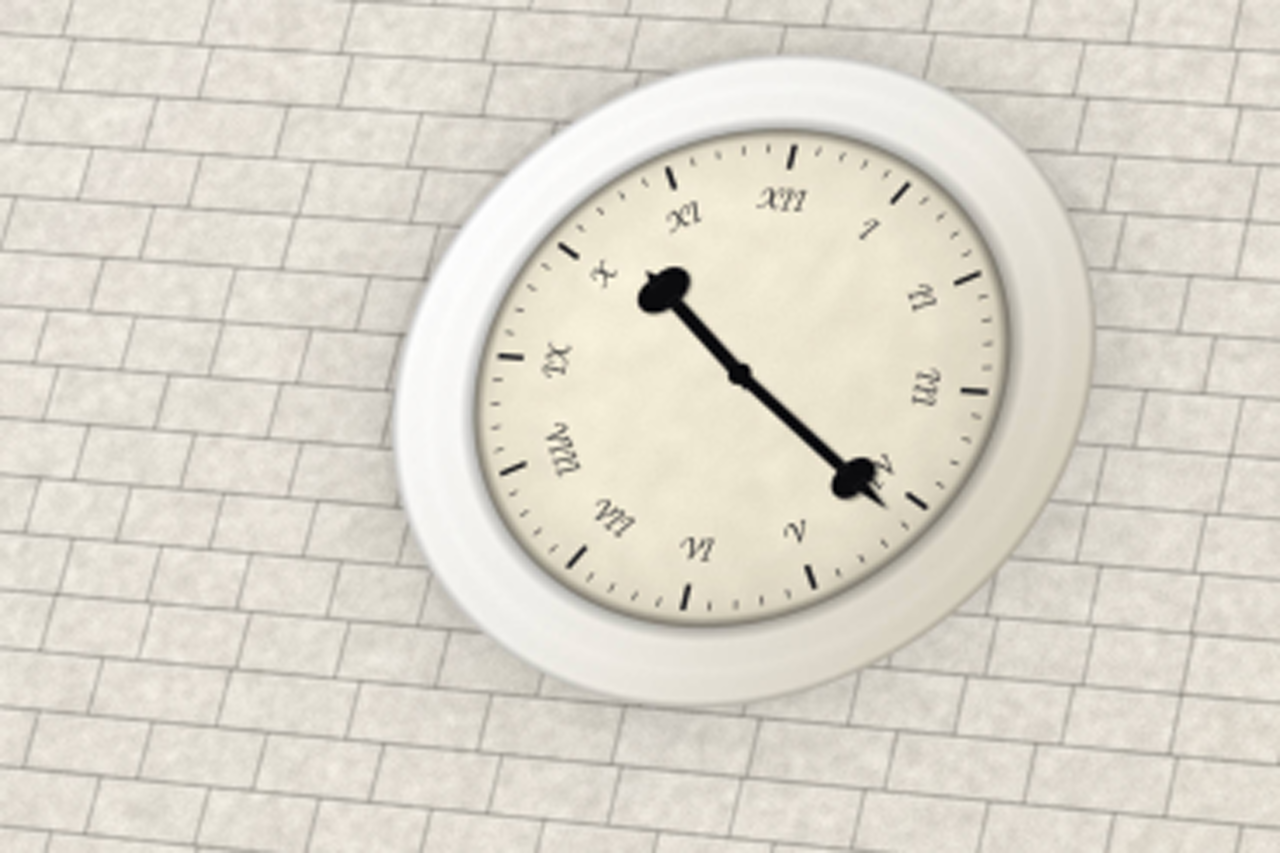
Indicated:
10.21
